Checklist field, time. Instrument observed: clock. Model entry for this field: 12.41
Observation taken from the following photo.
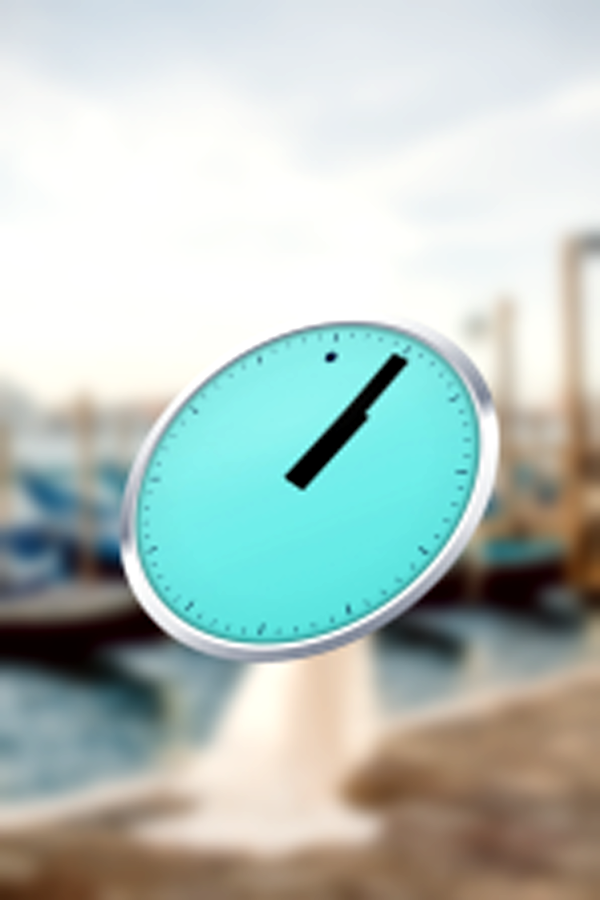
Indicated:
1.05
